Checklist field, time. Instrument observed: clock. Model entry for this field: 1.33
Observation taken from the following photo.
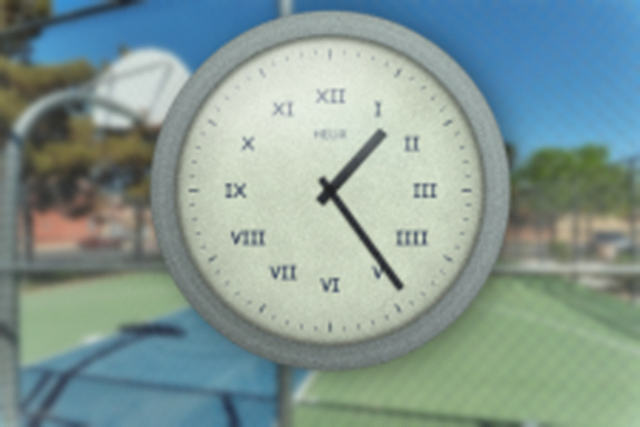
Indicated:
1.24
